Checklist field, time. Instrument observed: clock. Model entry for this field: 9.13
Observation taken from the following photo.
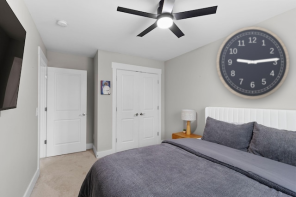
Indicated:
9.14
